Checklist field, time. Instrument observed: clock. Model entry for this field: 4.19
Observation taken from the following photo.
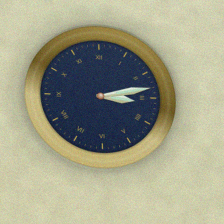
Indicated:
3.13
